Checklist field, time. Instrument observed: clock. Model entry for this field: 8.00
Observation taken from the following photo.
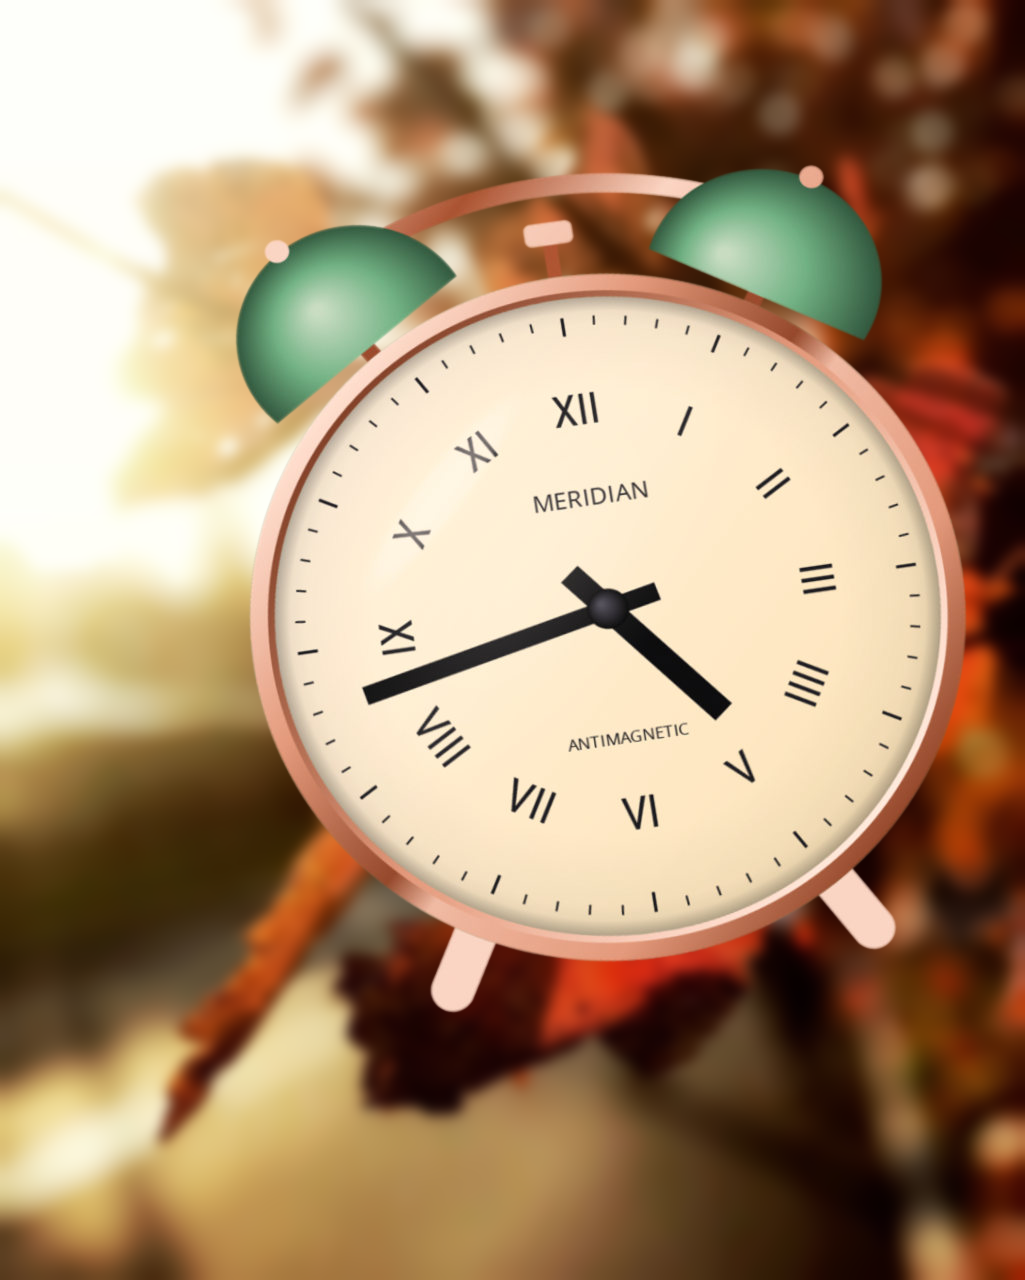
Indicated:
4.43
